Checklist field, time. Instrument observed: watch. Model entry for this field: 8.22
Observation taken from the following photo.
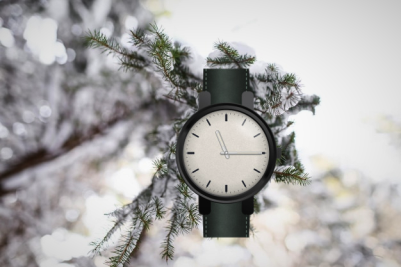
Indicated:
11.15
